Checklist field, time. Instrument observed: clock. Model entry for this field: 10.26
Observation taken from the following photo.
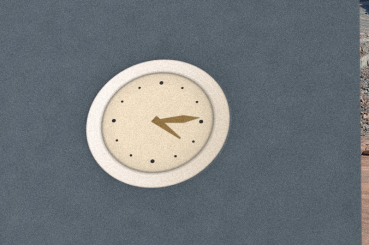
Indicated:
4.14
